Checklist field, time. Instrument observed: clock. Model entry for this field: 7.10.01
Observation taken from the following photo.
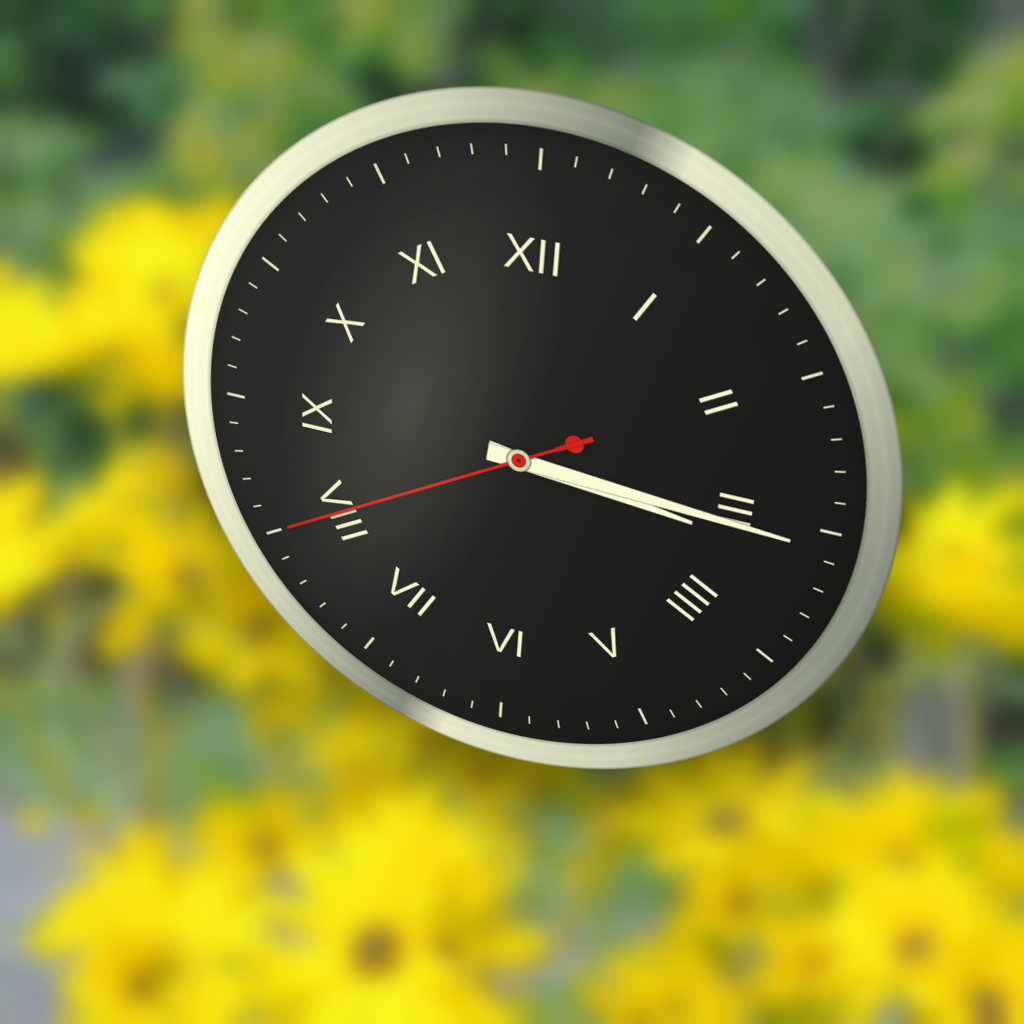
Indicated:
3.15.40
